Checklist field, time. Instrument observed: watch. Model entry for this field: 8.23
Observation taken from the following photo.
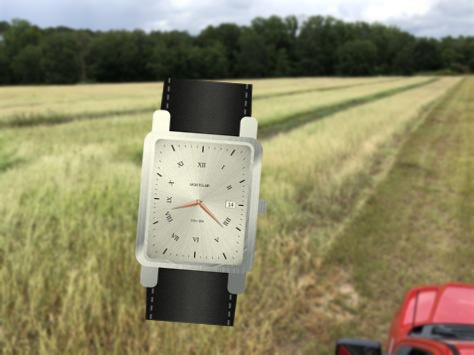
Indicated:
8.22
